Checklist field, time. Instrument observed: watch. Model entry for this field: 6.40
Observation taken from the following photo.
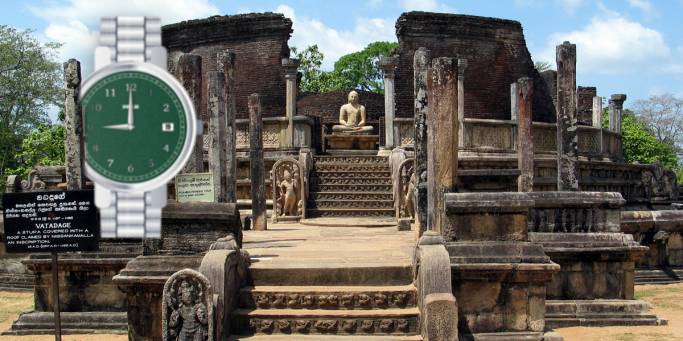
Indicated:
9.00
